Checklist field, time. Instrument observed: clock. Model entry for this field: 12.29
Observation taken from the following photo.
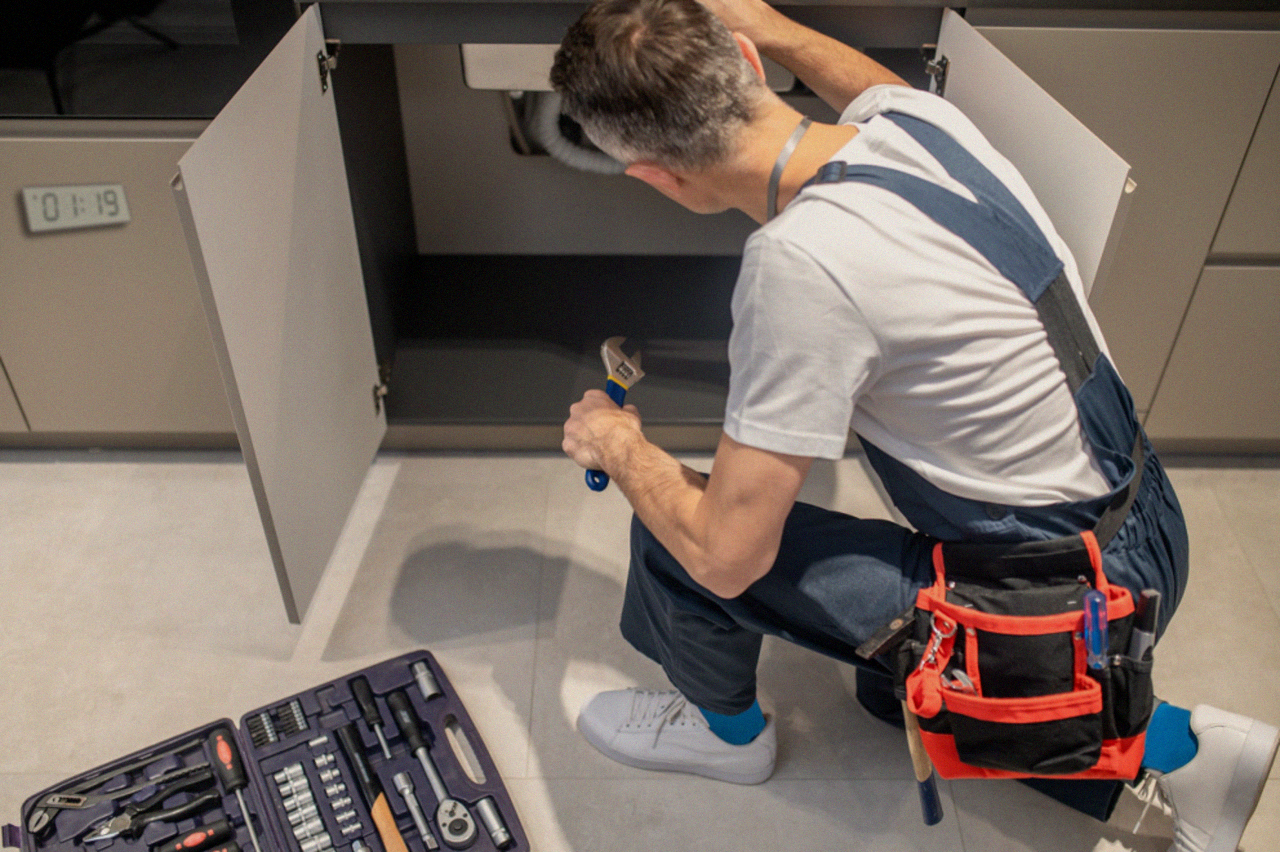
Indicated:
1.19
